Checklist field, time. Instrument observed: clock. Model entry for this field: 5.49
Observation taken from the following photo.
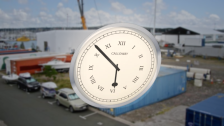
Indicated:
5.52
